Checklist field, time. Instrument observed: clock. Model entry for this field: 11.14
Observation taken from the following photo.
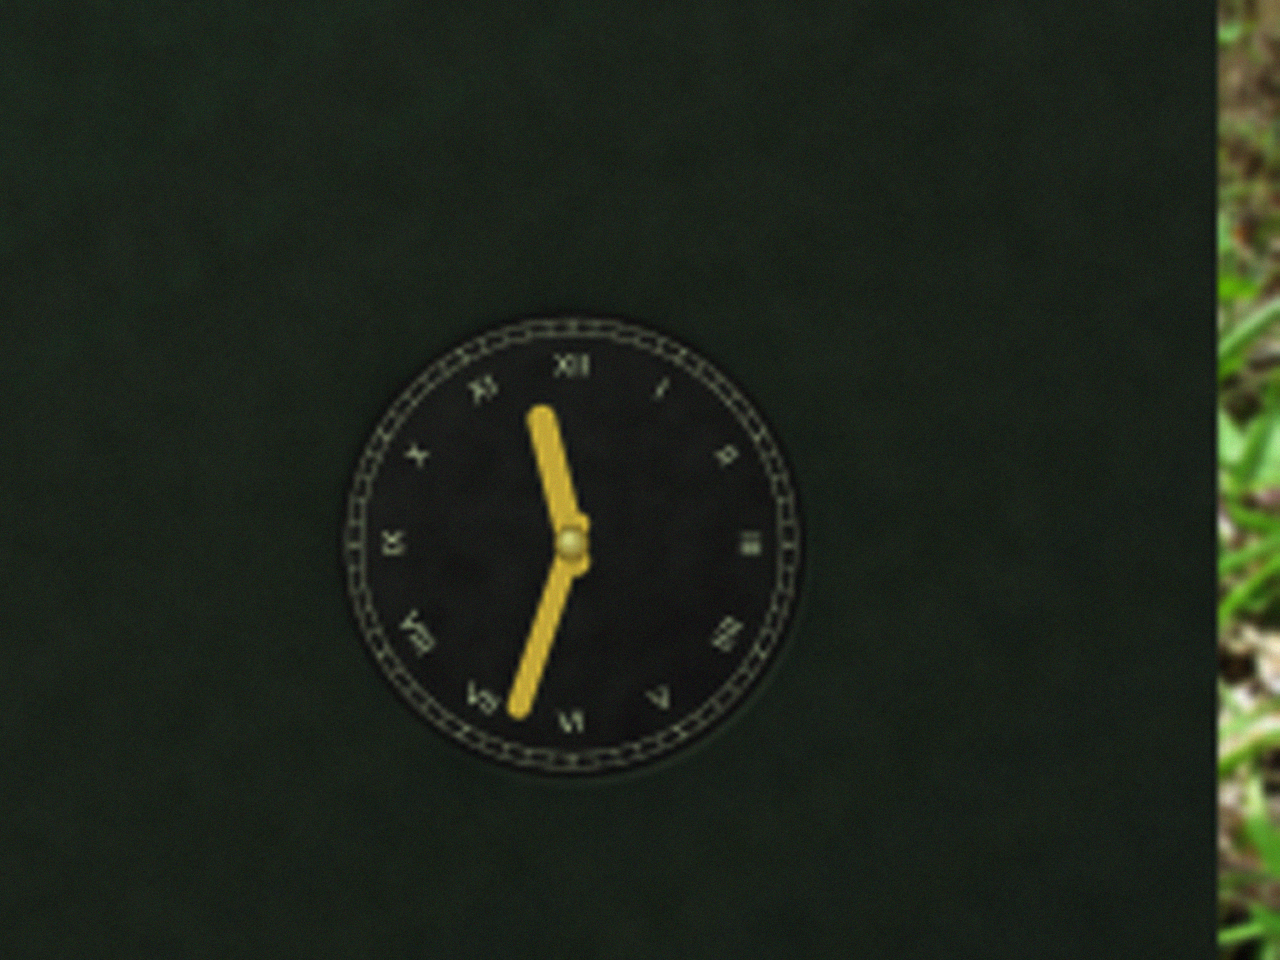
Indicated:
11.33
